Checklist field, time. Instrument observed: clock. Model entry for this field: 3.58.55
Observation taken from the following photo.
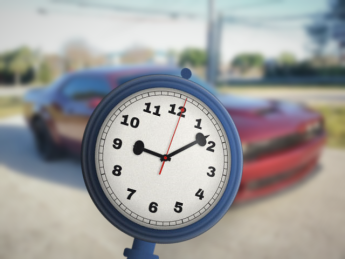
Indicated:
9.08.01
